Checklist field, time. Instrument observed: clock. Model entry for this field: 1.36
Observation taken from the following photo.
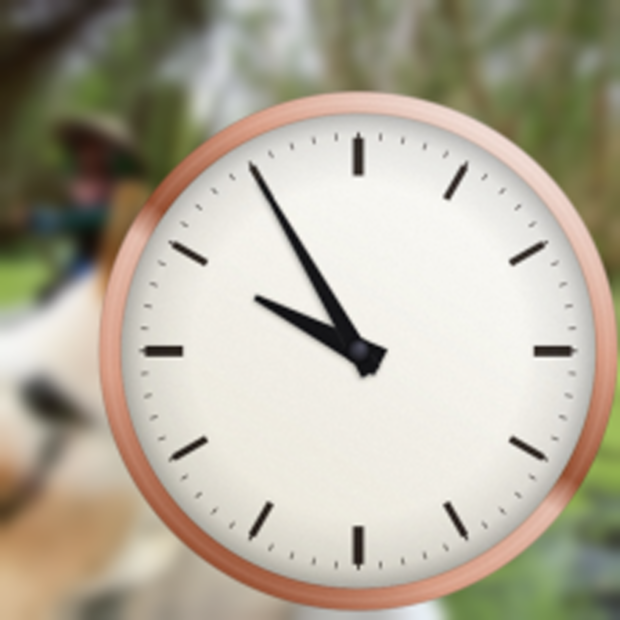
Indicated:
9.55
